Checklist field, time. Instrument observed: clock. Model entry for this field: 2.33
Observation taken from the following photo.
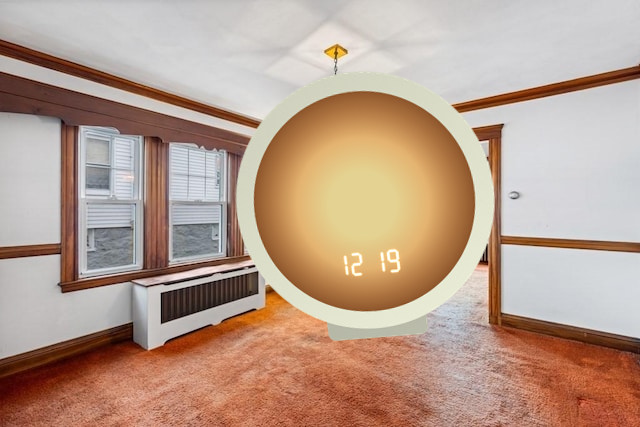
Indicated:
12.19
